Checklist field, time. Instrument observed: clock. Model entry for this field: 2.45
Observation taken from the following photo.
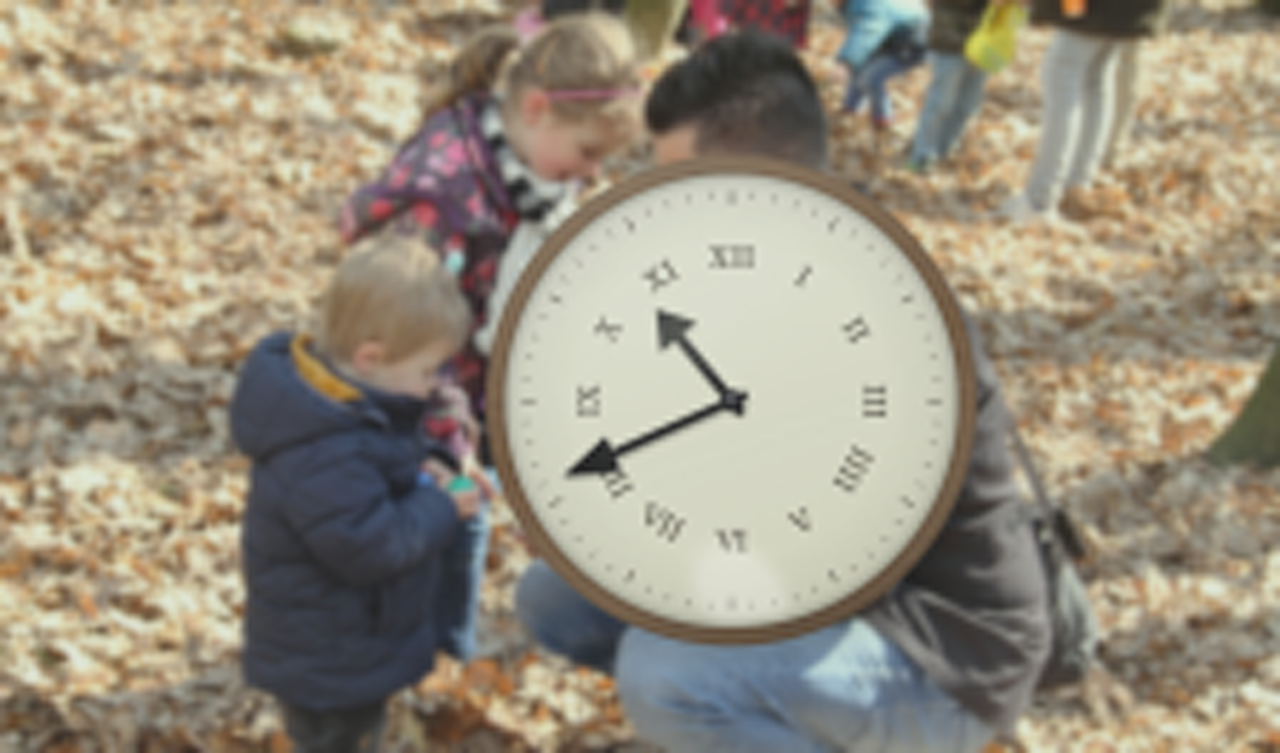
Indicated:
10.41
